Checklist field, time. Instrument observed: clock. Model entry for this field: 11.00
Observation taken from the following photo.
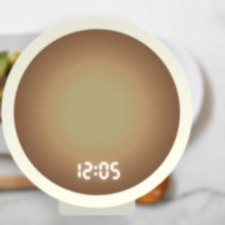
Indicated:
12.05
